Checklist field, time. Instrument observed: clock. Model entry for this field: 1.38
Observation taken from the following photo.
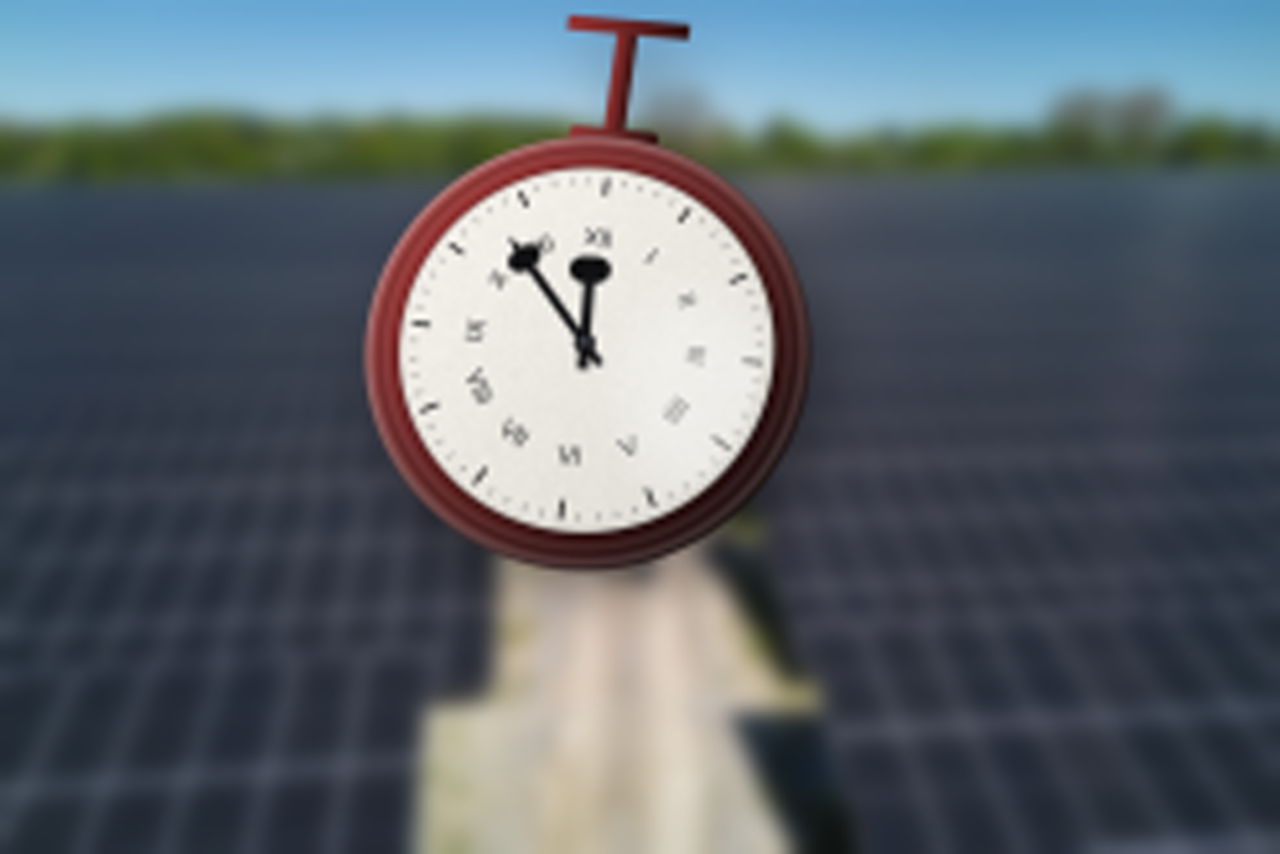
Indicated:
11.53
